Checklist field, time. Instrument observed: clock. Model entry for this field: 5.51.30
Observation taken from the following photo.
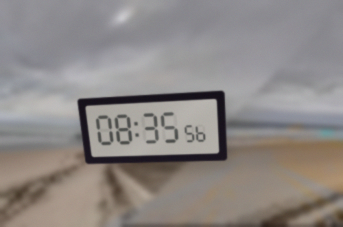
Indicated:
8.35.56
